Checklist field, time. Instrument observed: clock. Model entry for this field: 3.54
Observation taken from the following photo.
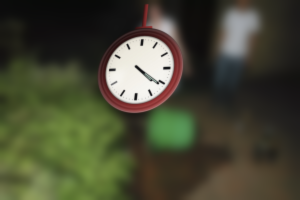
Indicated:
4.21
